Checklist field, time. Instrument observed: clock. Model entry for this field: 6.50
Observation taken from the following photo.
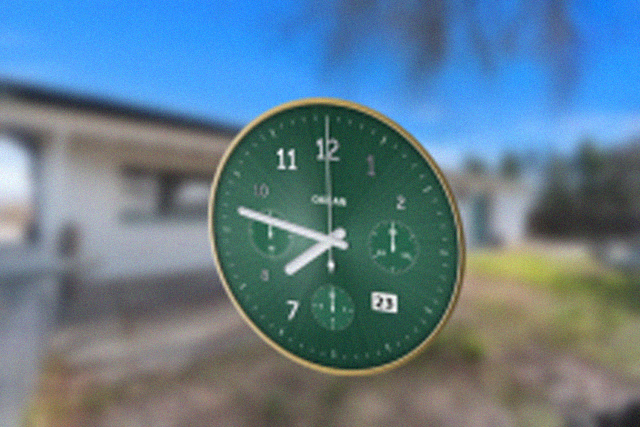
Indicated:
7.47
